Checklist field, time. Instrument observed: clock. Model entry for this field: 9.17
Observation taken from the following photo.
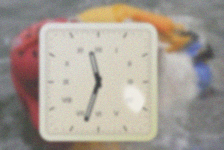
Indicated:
11.33
